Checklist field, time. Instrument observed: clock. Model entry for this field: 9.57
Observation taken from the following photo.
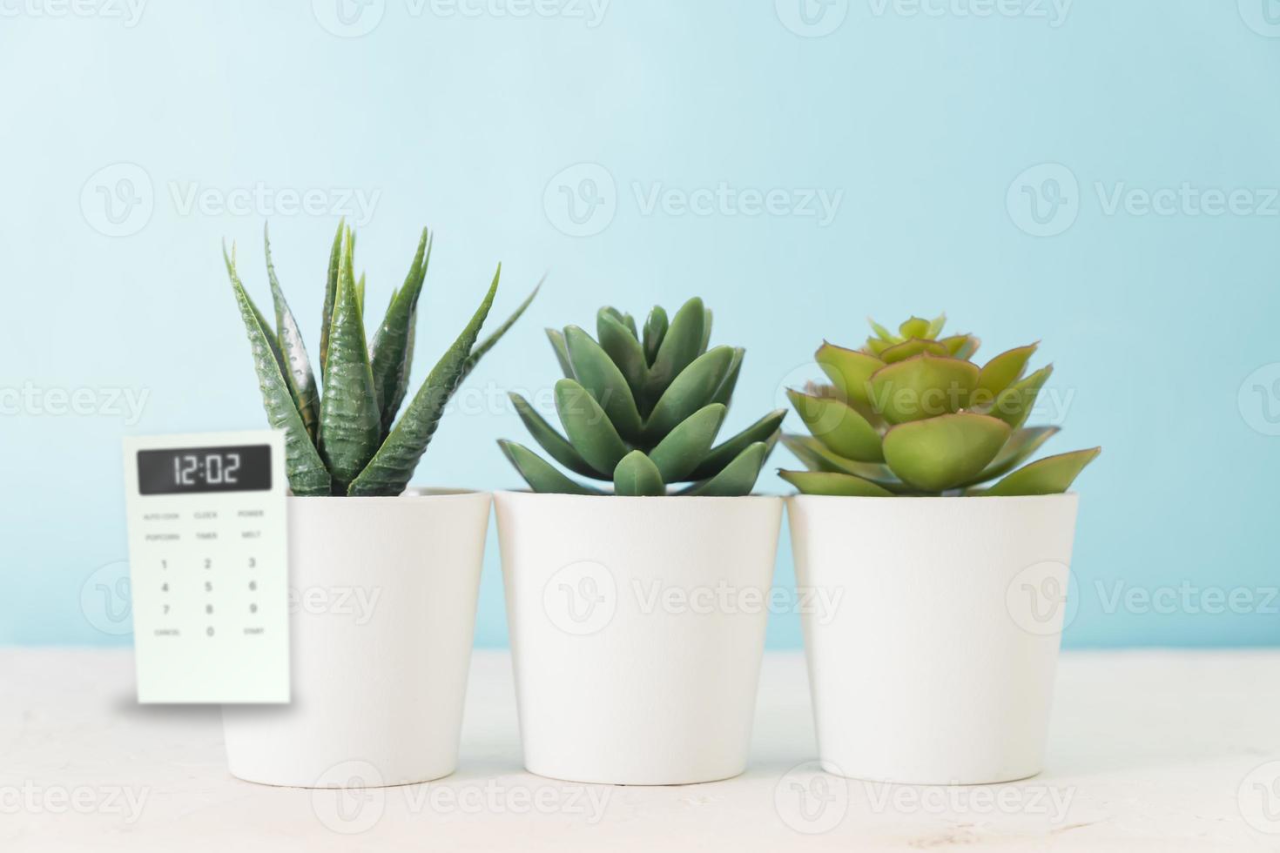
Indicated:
12.02
